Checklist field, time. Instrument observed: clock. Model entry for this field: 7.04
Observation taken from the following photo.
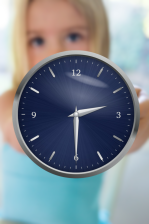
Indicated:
2.30
